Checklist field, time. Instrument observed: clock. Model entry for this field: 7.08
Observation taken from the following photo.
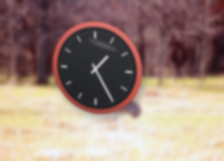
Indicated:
1.25
